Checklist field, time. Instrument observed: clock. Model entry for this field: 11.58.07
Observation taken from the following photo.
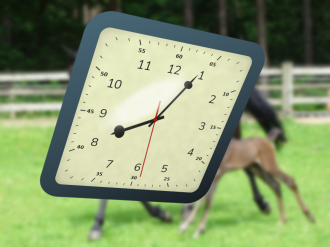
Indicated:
8.04.29
